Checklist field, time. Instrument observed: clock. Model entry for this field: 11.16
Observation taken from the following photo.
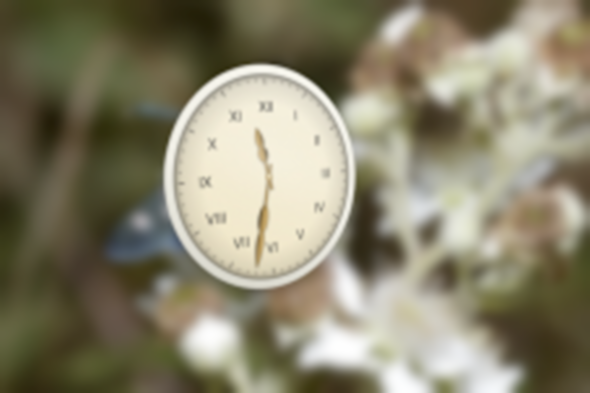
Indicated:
11.32
